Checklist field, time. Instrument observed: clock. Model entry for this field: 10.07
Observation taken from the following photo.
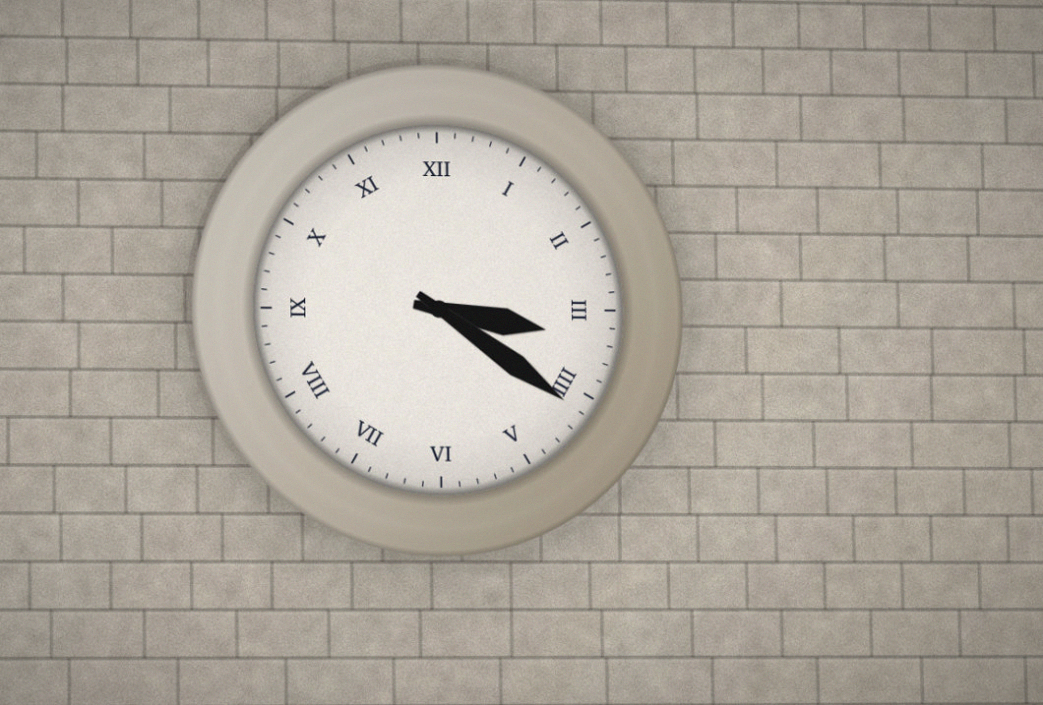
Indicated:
3.21
